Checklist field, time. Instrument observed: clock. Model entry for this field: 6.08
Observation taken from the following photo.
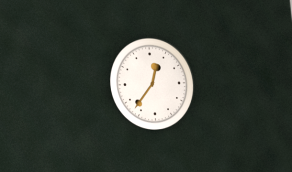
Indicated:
12.37
